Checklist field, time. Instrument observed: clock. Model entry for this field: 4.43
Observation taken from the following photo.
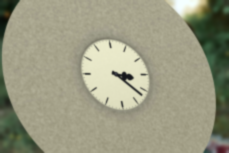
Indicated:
3.22
